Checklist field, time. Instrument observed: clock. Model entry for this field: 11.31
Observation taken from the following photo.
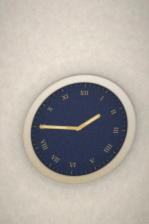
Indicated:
1.45
